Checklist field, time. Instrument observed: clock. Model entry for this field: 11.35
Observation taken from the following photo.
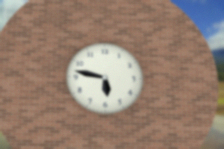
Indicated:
5.47
